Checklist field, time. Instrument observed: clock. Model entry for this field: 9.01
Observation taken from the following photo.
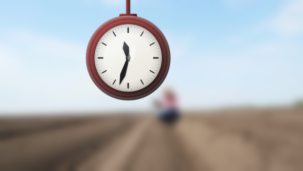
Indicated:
11.33
